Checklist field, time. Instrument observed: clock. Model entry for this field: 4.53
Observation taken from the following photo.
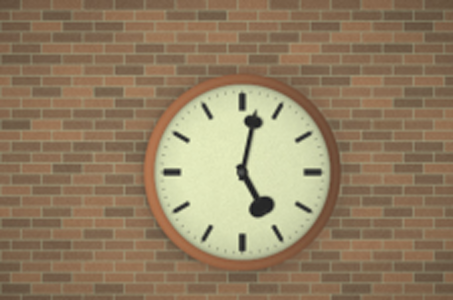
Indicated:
5.02
